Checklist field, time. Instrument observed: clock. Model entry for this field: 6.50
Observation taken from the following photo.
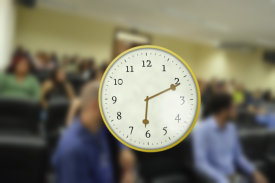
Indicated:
6.11
